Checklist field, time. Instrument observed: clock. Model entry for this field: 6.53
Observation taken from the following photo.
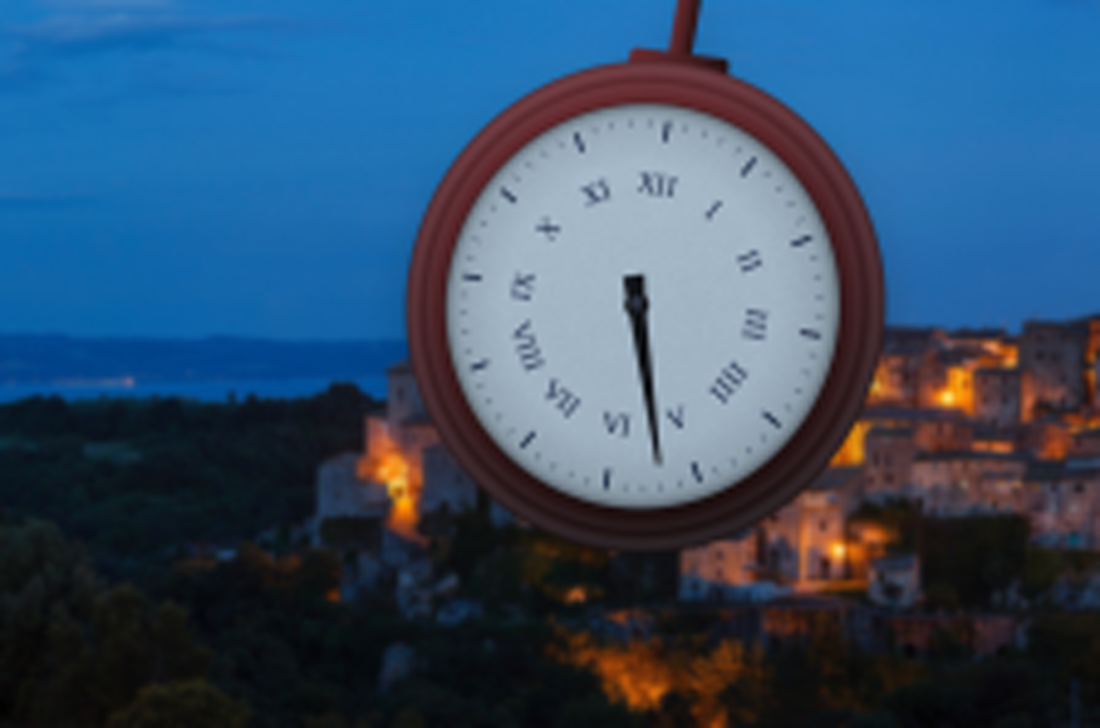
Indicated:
5.27
